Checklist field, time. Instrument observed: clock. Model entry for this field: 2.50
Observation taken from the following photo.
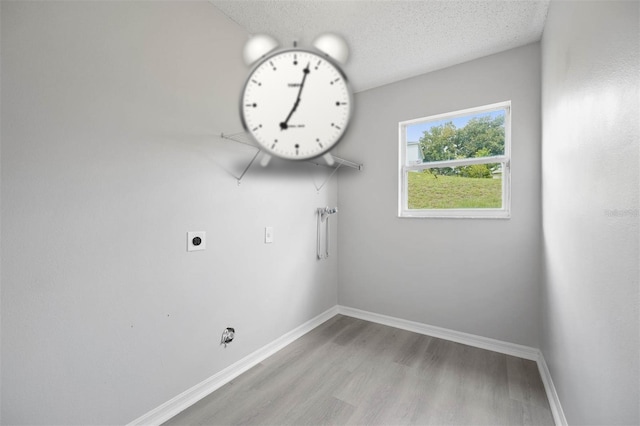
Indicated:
7.03
